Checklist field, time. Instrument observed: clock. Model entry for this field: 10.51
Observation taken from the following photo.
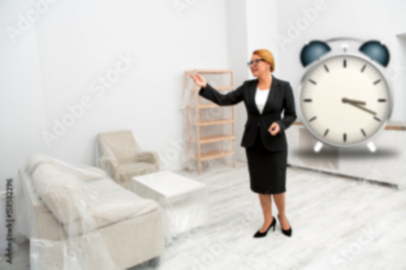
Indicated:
3.19
